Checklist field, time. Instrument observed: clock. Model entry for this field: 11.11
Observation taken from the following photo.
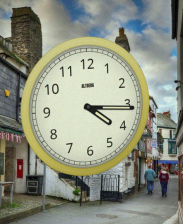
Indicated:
4.16
